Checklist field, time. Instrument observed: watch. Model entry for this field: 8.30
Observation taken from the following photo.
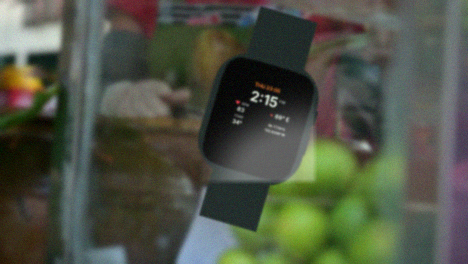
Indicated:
2.15
